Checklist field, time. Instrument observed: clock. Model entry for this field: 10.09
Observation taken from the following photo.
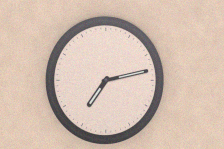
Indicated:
7.13
